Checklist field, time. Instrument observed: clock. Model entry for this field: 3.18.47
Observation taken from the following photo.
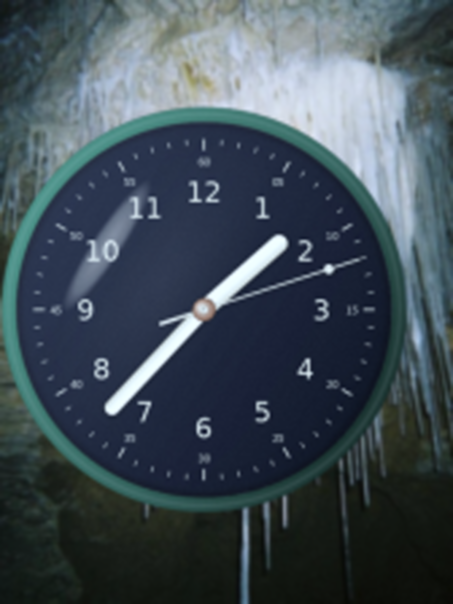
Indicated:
1.37.12
